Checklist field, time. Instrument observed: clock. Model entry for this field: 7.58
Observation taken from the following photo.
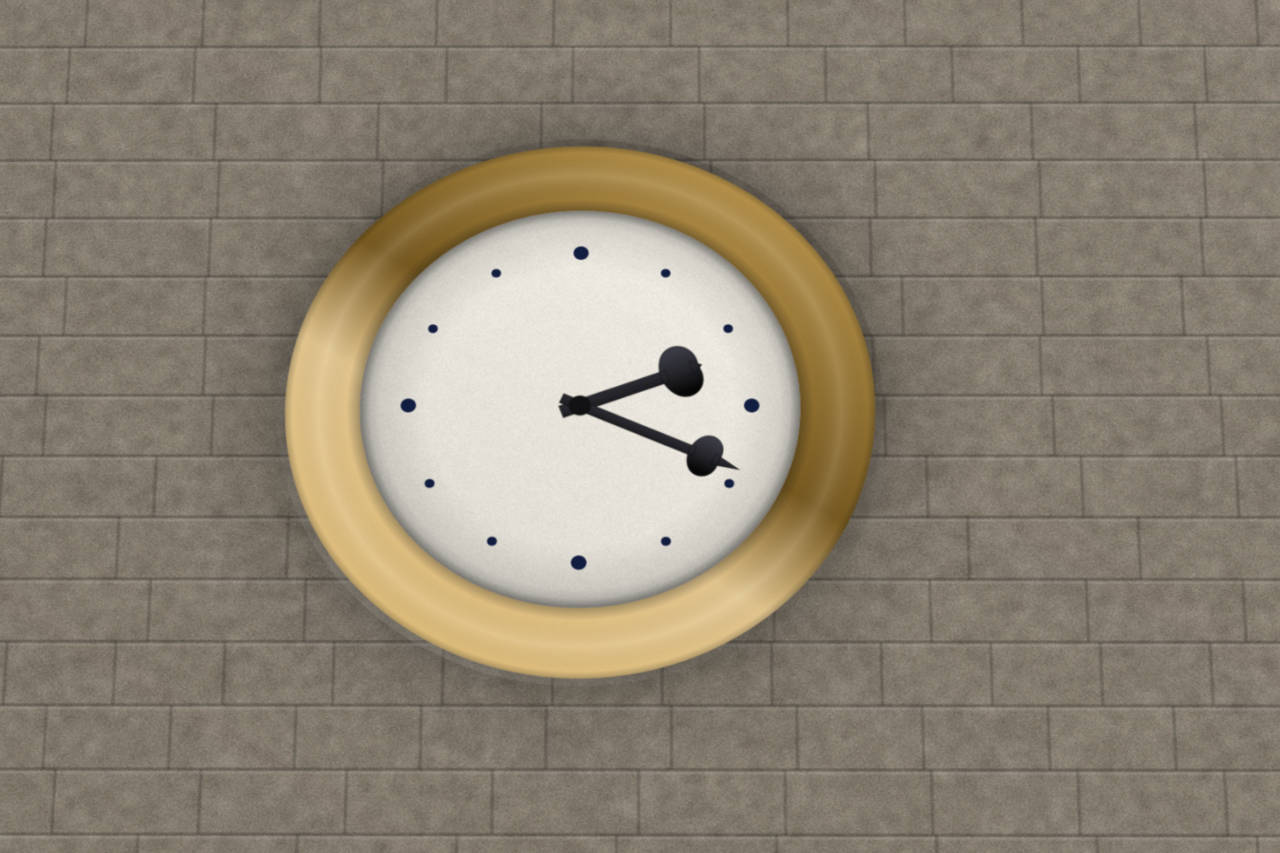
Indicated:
2.19
